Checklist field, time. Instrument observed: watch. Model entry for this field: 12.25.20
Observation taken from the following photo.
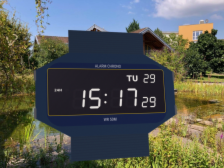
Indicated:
15.17.29
